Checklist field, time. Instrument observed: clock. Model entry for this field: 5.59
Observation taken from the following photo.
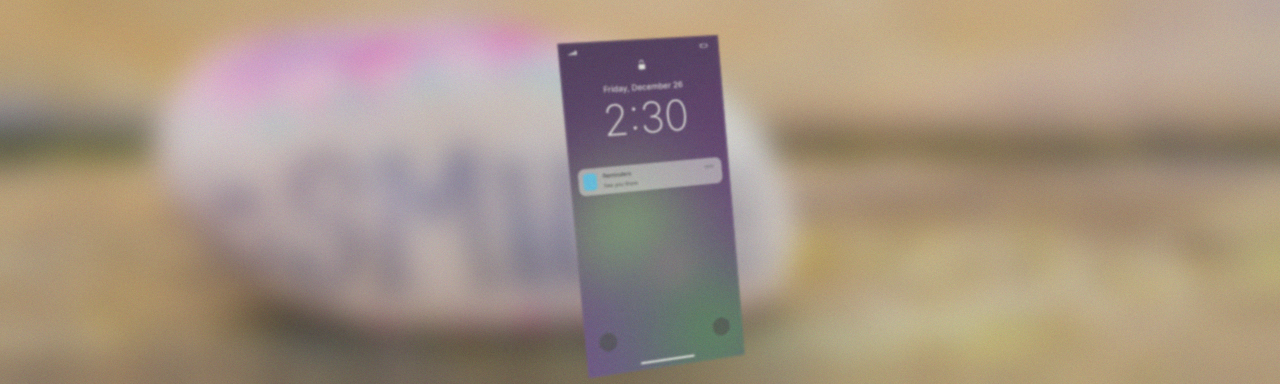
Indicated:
2.30
